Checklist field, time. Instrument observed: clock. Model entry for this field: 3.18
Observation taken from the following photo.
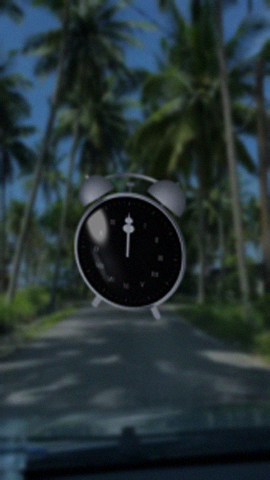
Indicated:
12.00
